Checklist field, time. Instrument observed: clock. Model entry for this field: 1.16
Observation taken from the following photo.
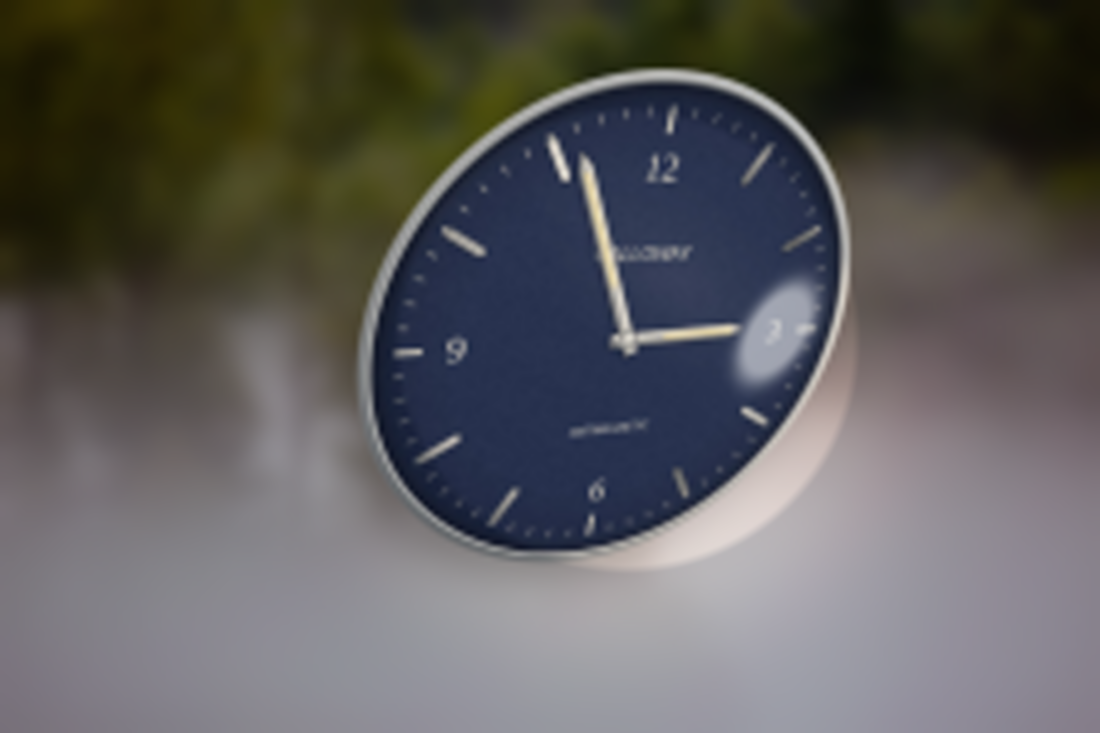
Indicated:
2.56
